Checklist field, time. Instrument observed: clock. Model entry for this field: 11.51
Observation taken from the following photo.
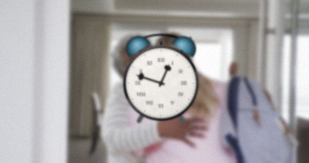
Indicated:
12.48
